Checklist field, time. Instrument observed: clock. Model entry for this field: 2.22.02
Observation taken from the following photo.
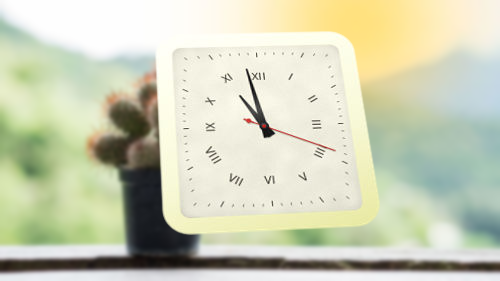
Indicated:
10.58.19
